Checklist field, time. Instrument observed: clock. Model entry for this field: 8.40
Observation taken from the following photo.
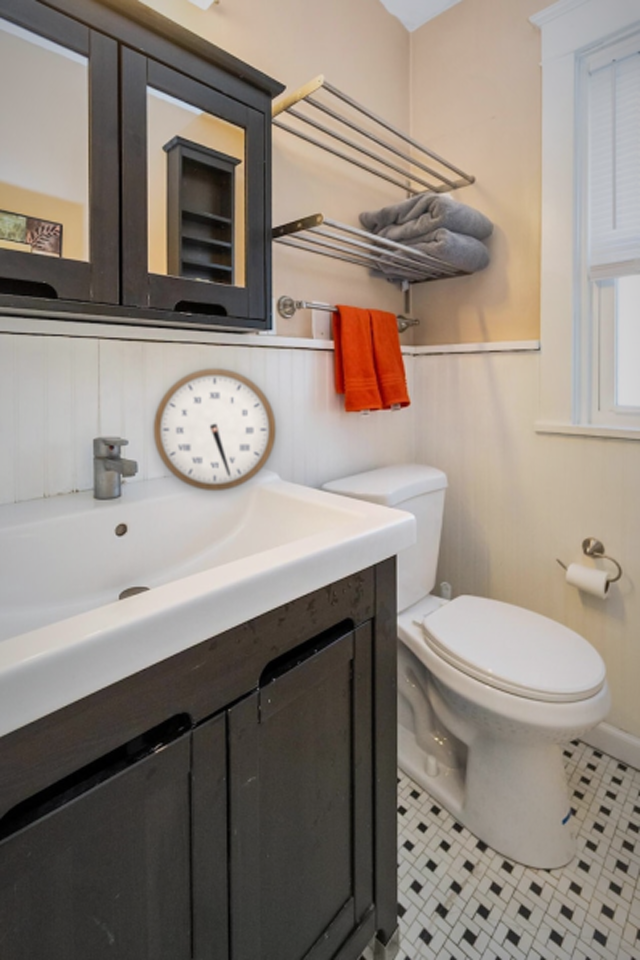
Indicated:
5.27
